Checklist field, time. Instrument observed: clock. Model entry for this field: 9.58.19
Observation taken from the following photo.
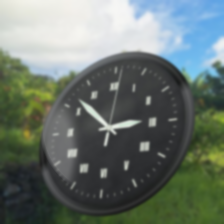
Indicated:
2.52.01
